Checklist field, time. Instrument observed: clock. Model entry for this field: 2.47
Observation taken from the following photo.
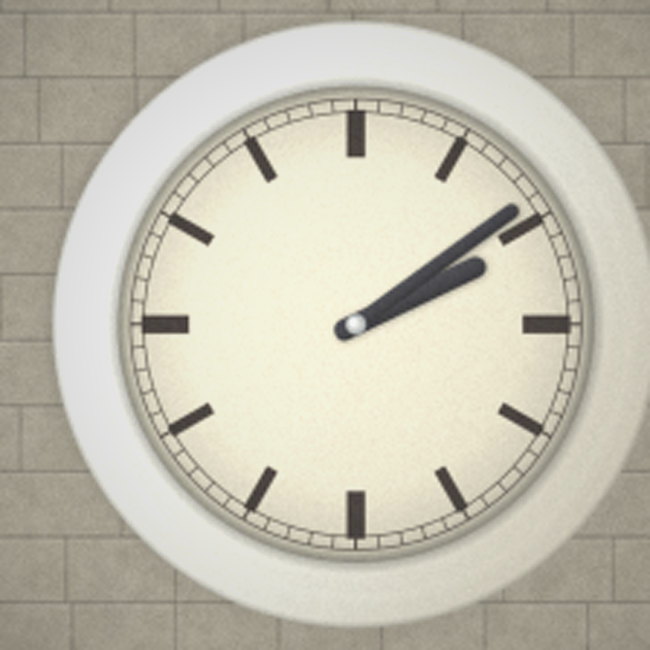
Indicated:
2.09
